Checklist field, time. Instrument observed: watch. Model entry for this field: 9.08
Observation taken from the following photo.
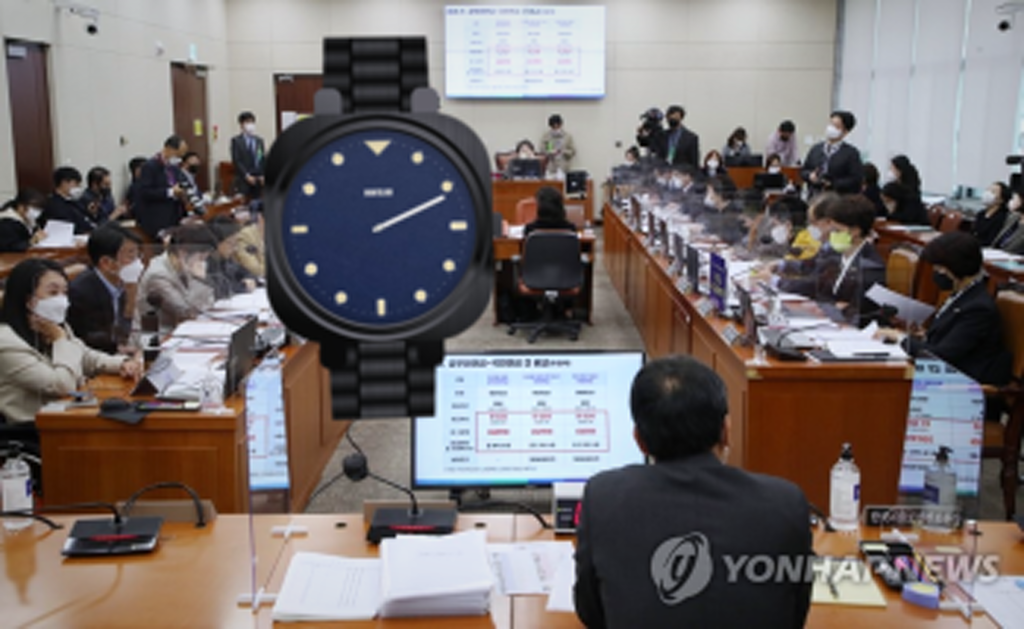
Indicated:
2.11
